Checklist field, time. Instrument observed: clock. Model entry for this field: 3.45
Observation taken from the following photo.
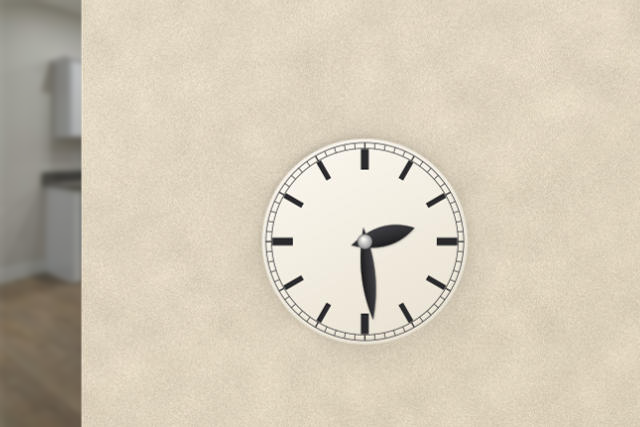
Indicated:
2.29
